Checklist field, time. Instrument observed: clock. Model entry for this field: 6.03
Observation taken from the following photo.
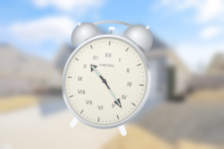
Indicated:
10.23
